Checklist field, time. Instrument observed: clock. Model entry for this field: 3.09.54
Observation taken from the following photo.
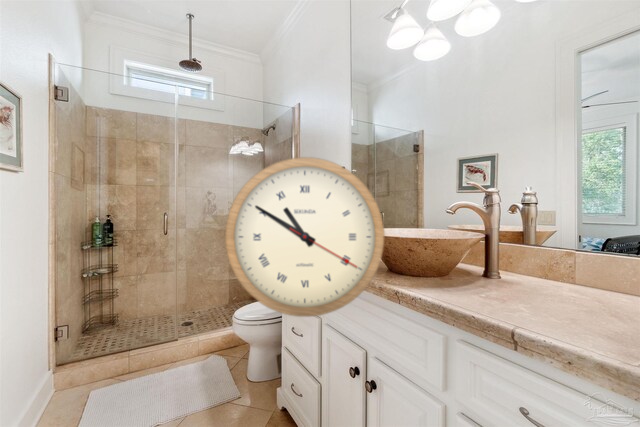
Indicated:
10.50.20
